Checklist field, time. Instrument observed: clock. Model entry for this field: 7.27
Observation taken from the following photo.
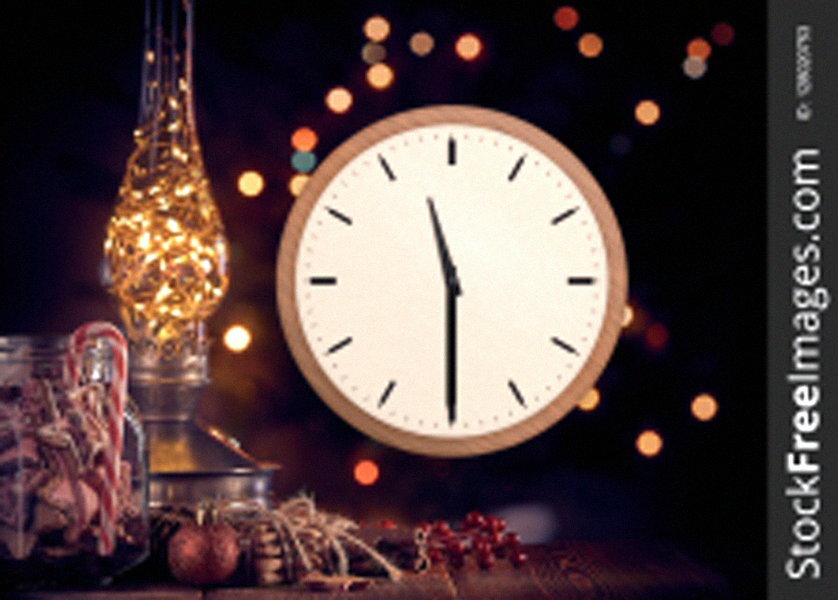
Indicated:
11.30
